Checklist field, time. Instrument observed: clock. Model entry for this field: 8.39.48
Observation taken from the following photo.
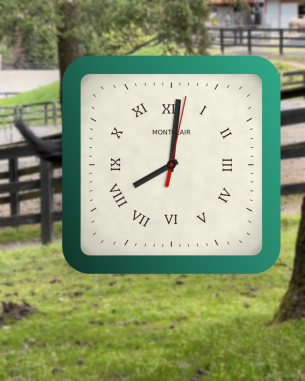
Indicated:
8.01.02
